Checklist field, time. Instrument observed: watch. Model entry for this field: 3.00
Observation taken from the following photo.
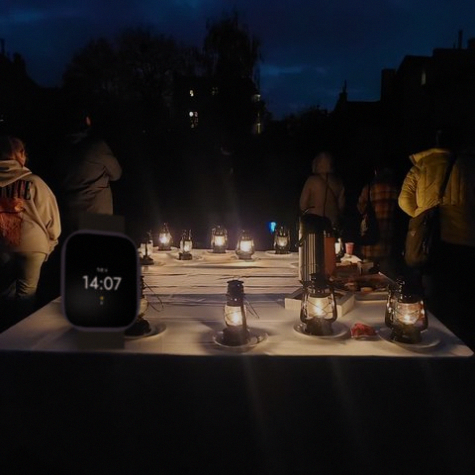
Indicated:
14.07
